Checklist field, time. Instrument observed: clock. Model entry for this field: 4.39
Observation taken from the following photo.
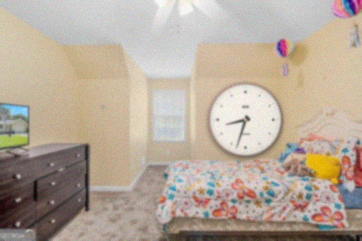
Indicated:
8.33
